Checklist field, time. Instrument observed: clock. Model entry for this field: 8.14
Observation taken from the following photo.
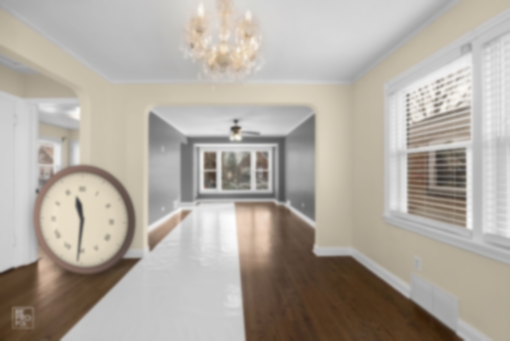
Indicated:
11.31
